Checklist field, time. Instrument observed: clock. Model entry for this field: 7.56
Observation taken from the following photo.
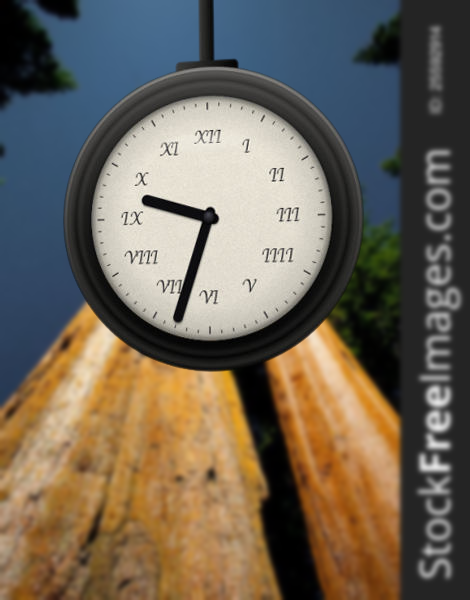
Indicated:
9.33
